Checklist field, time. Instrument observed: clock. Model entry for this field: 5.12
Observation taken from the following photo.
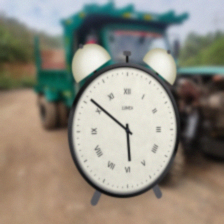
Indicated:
5.51
